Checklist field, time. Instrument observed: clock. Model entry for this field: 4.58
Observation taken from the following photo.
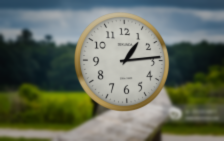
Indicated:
1.14
